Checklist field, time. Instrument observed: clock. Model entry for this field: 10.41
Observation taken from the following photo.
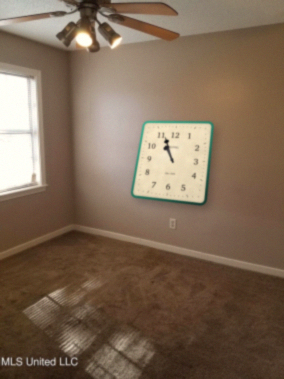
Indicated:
10.56
